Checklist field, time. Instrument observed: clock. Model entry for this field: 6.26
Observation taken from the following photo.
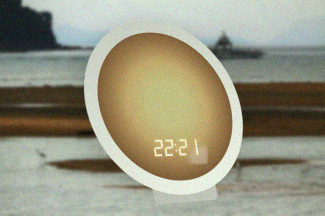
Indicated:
22.21
